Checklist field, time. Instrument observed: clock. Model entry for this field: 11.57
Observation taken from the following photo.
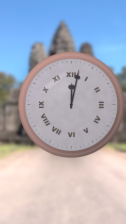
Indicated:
12.02
